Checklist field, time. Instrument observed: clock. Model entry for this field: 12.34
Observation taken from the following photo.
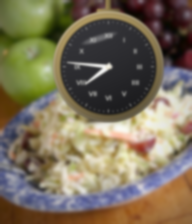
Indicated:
7.46
